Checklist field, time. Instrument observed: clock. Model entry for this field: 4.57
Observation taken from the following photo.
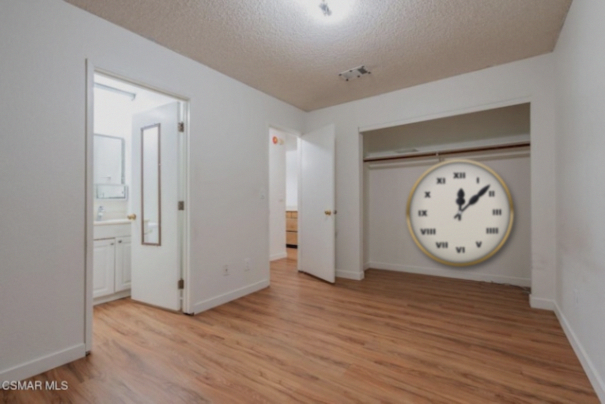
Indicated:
12.08
